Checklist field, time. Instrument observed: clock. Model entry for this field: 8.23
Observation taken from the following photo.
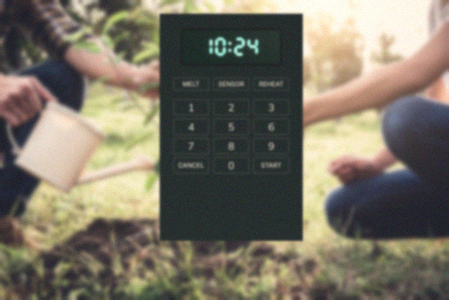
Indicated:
10.24
